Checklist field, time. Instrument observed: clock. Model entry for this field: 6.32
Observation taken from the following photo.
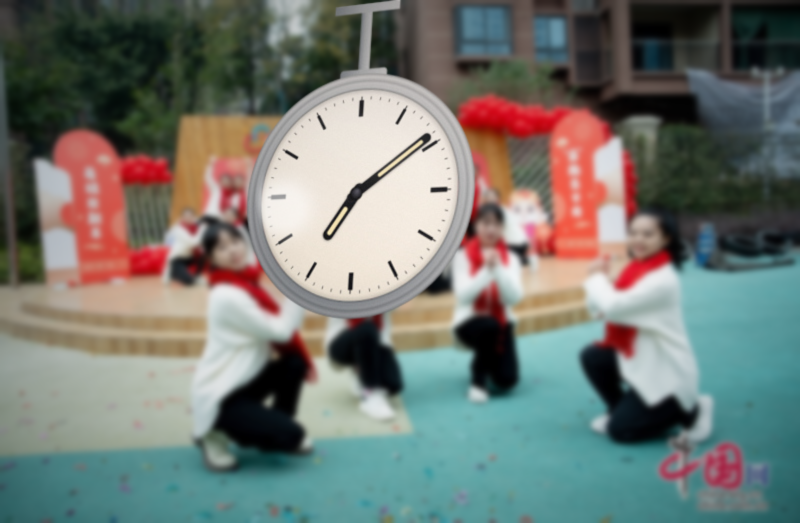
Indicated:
7.09
